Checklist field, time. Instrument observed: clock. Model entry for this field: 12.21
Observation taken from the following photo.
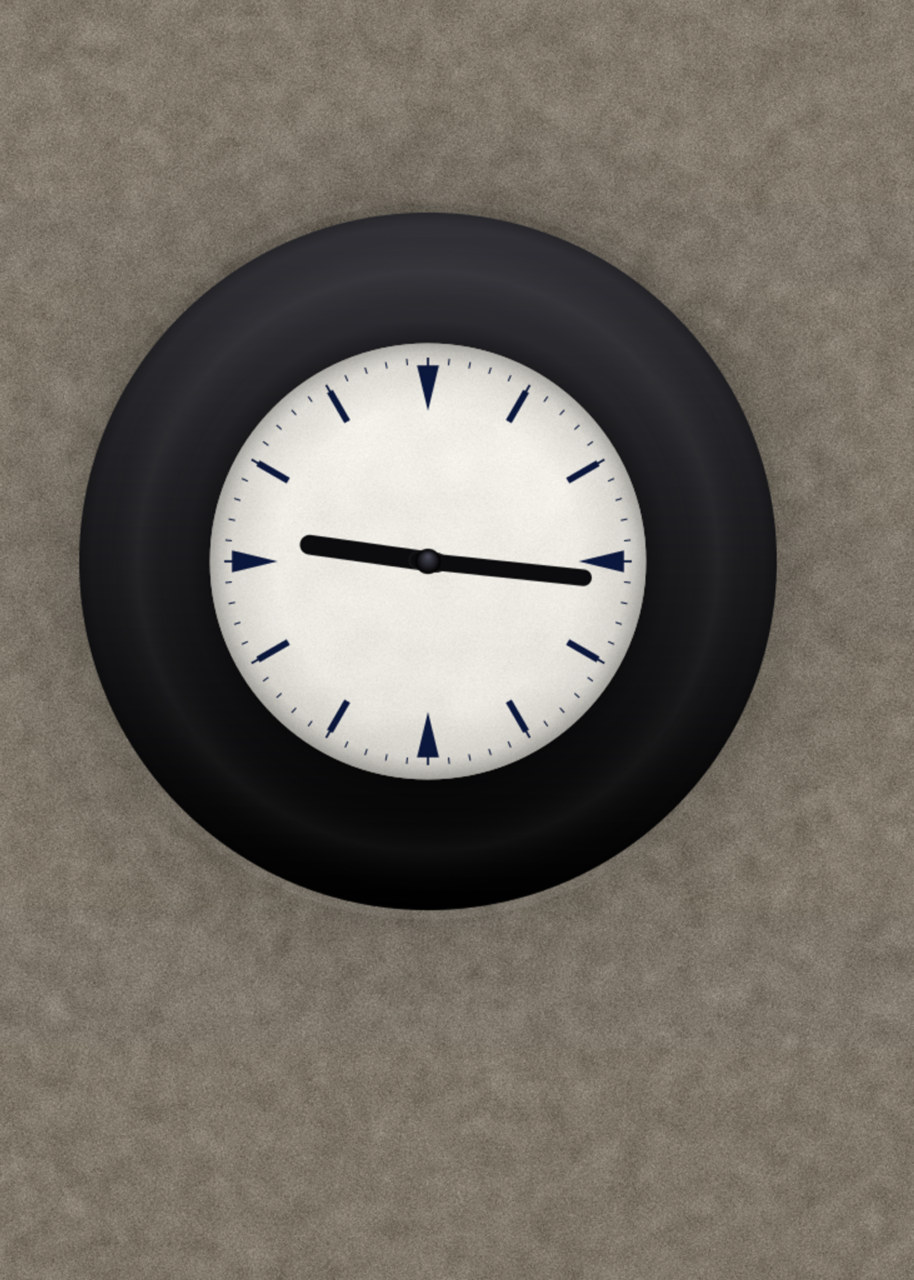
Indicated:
9.16
